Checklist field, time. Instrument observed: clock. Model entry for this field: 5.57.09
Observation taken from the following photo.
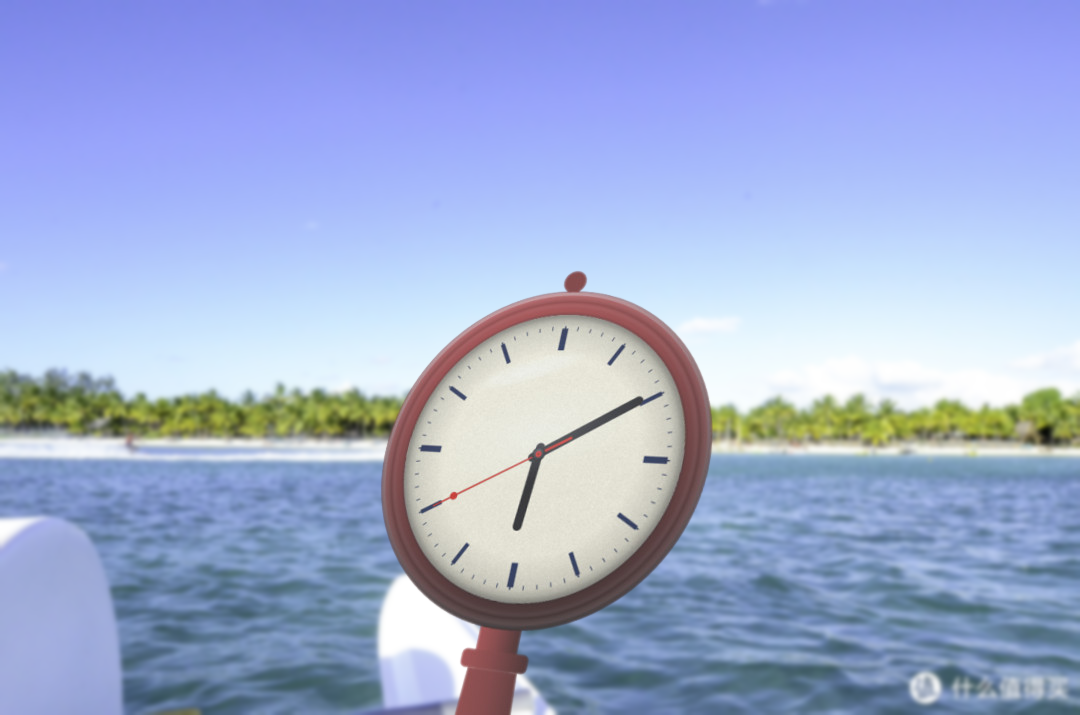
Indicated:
6.09.40
